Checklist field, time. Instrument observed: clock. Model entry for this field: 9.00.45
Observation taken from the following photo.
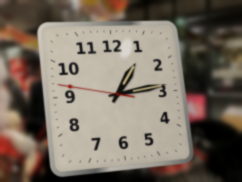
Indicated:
1.13.47
